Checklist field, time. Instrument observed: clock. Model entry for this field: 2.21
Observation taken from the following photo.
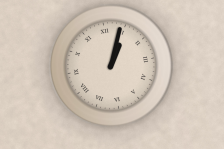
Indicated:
1.04
